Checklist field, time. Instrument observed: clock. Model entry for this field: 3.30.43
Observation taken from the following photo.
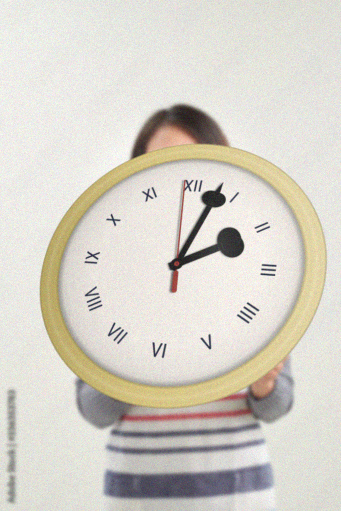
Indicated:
2.02.59
